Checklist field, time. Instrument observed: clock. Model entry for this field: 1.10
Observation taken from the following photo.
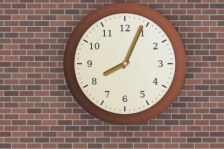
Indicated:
8.04
